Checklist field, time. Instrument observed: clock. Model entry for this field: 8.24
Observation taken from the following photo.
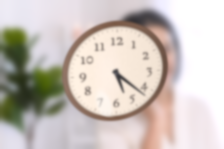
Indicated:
5.22
